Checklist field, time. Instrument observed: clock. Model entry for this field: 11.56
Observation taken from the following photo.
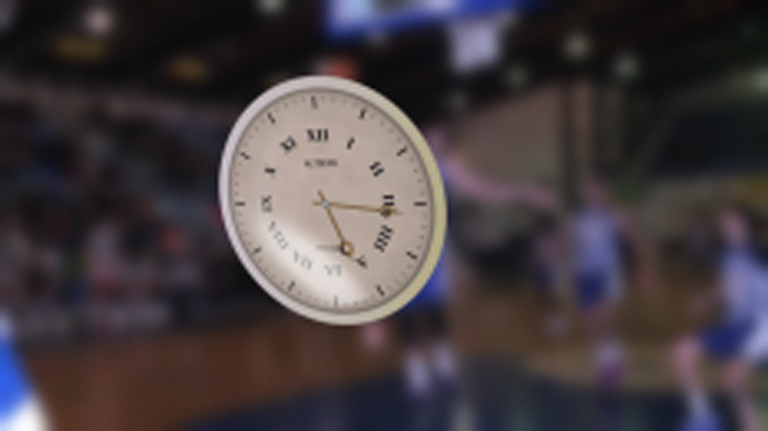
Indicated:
5.16
